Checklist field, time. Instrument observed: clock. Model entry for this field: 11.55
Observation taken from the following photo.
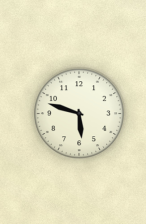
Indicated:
5.48
